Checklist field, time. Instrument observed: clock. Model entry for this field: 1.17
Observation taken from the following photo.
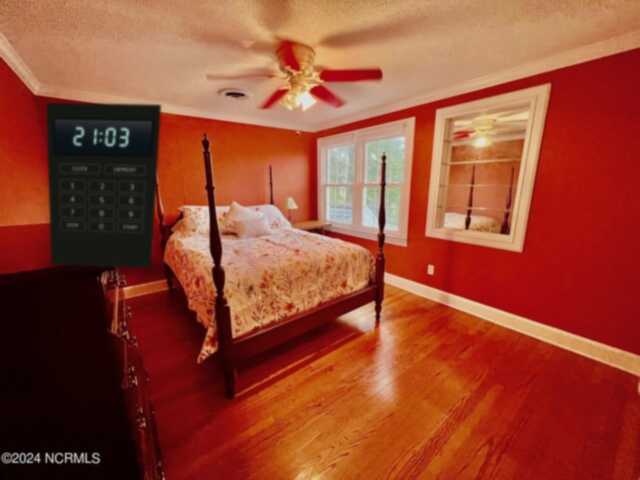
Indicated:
21.03
